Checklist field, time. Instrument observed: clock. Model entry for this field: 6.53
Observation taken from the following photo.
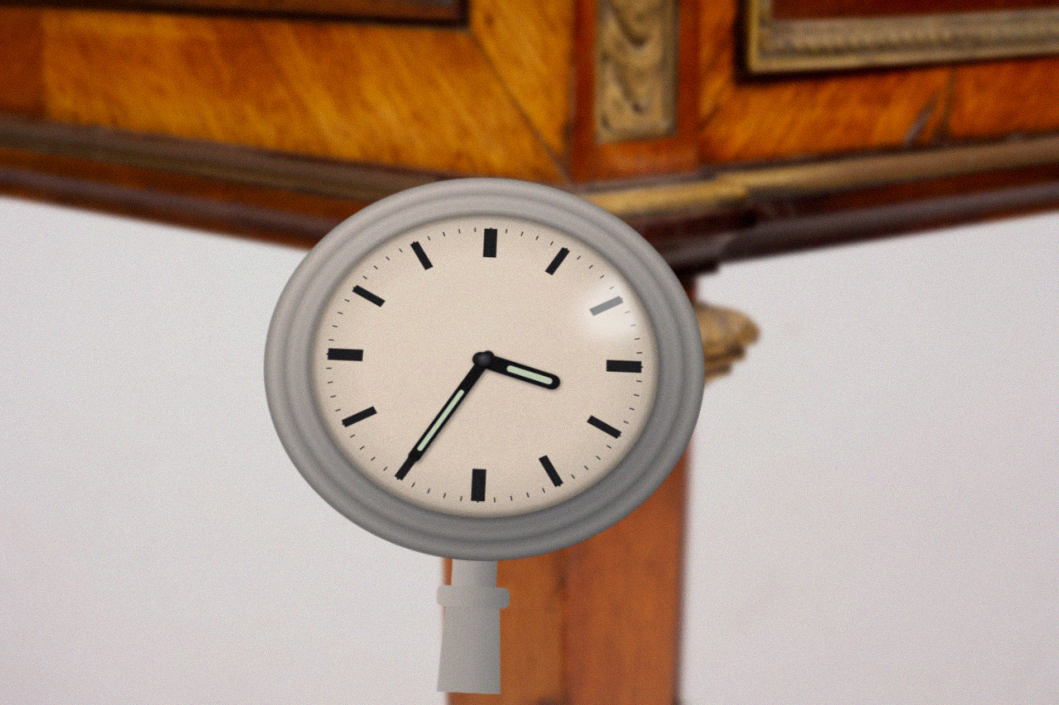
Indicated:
3.35
